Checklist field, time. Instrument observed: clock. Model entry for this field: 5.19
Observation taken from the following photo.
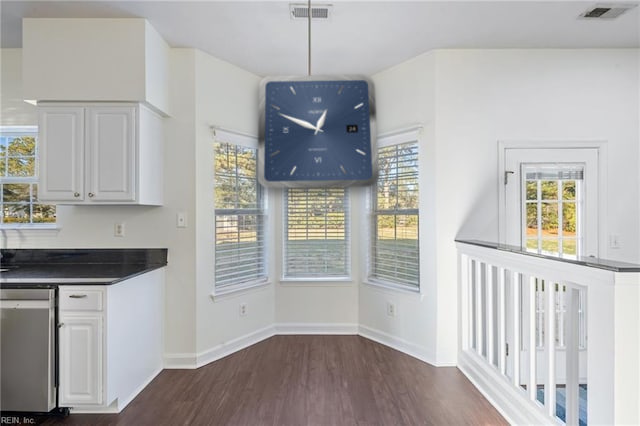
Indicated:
12.49
